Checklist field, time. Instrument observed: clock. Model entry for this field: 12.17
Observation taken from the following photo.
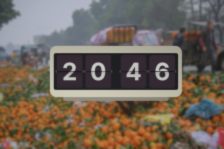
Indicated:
20.46
